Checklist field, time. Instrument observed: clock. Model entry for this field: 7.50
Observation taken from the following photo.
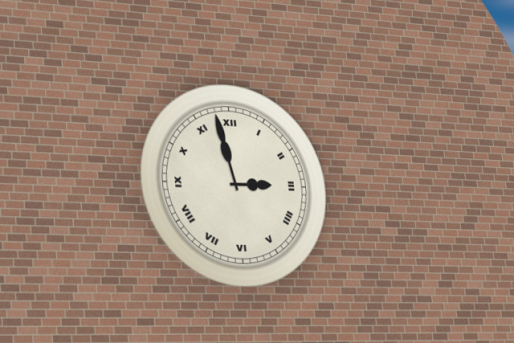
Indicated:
2.58
